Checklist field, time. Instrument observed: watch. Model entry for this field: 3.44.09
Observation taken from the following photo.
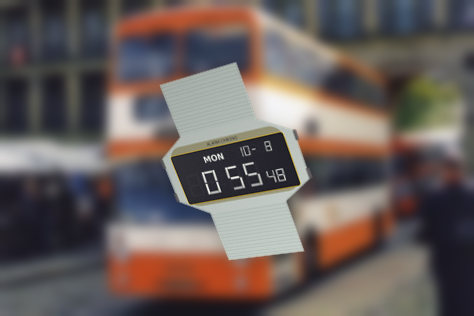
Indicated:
0.55.48
